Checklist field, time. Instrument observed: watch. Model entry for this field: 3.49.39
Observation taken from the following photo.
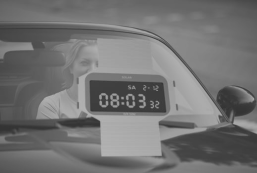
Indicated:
8.03.32
